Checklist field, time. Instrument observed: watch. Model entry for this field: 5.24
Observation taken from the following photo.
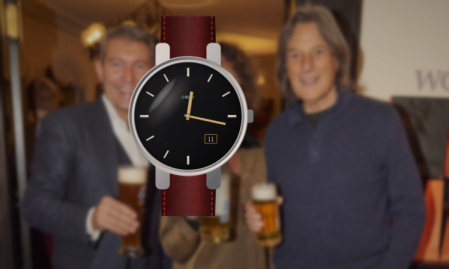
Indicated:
12.17
